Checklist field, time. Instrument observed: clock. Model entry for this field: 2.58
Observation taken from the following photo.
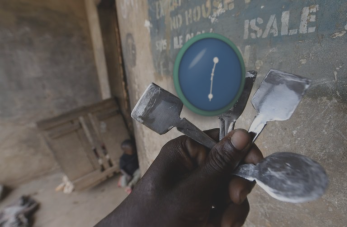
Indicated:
12.31
